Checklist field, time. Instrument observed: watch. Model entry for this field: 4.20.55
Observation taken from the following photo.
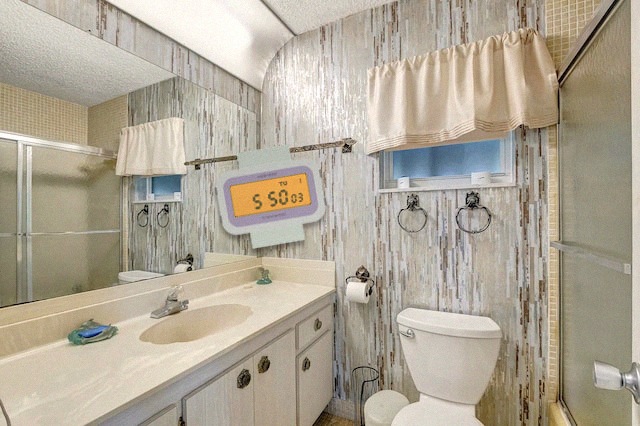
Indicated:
5.50.03
